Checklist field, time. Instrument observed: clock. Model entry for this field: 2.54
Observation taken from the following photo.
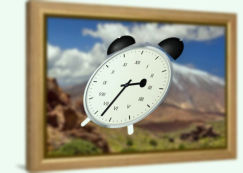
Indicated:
2.33
